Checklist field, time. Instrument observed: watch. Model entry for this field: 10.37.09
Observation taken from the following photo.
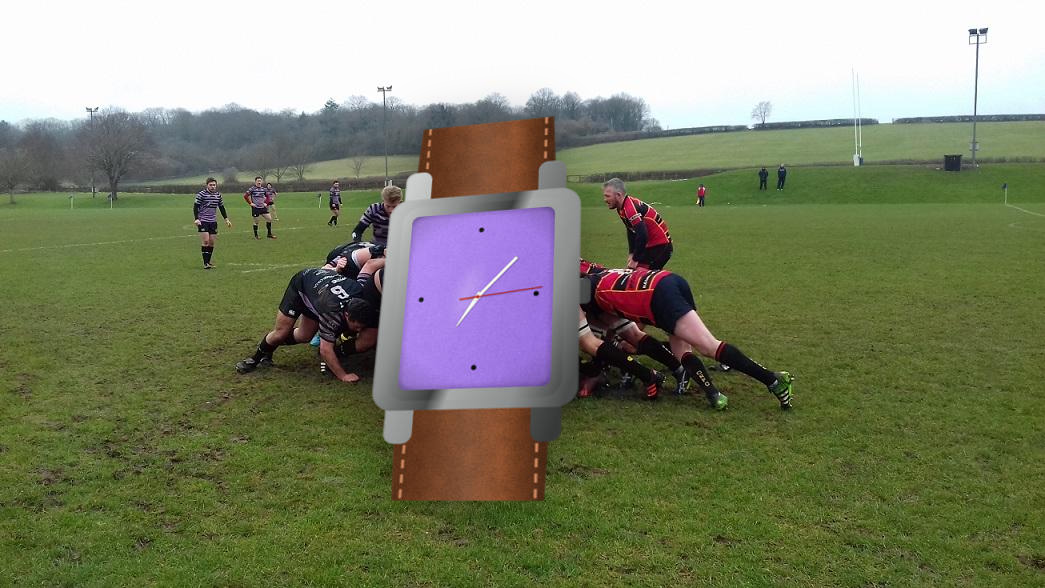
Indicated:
7.07.14
